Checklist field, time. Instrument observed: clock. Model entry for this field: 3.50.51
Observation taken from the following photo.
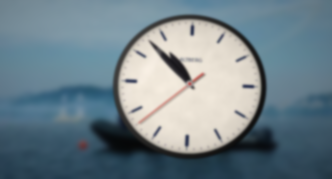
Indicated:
10.52.38
